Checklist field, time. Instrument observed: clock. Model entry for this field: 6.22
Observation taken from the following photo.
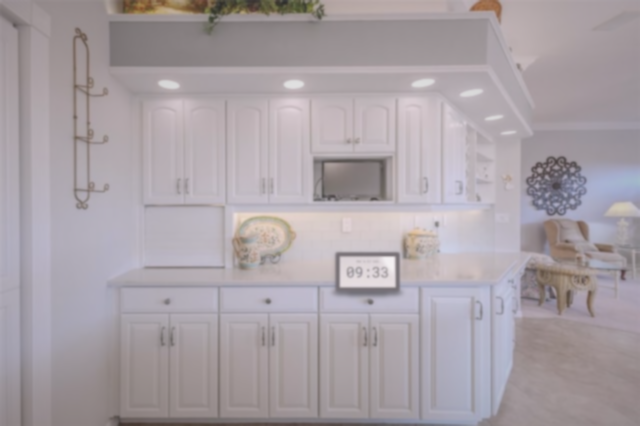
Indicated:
9.33
